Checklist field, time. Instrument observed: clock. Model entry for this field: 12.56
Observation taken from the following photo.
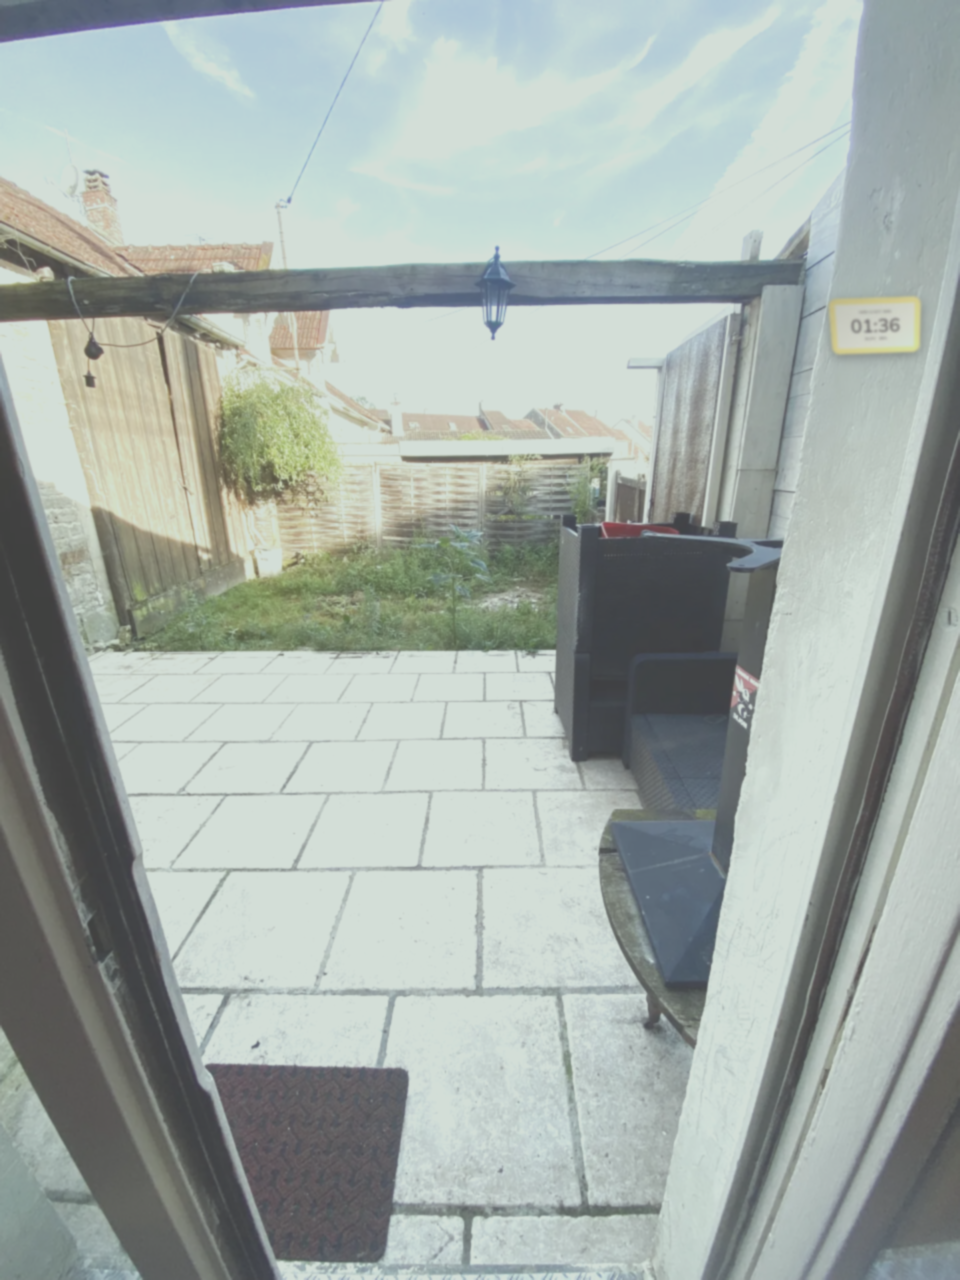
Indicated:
1.36
